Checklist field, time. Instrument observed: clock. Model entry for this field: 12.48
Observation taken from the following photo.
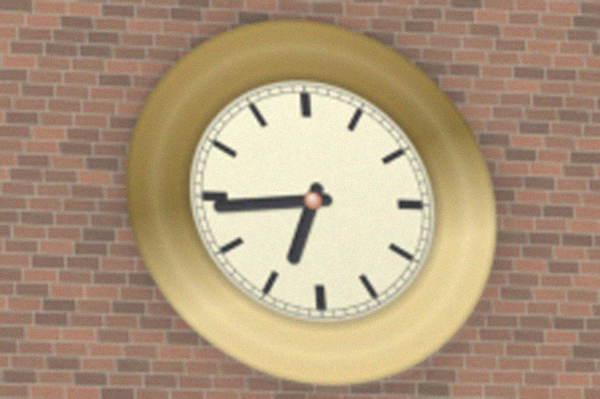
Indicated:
6.44
